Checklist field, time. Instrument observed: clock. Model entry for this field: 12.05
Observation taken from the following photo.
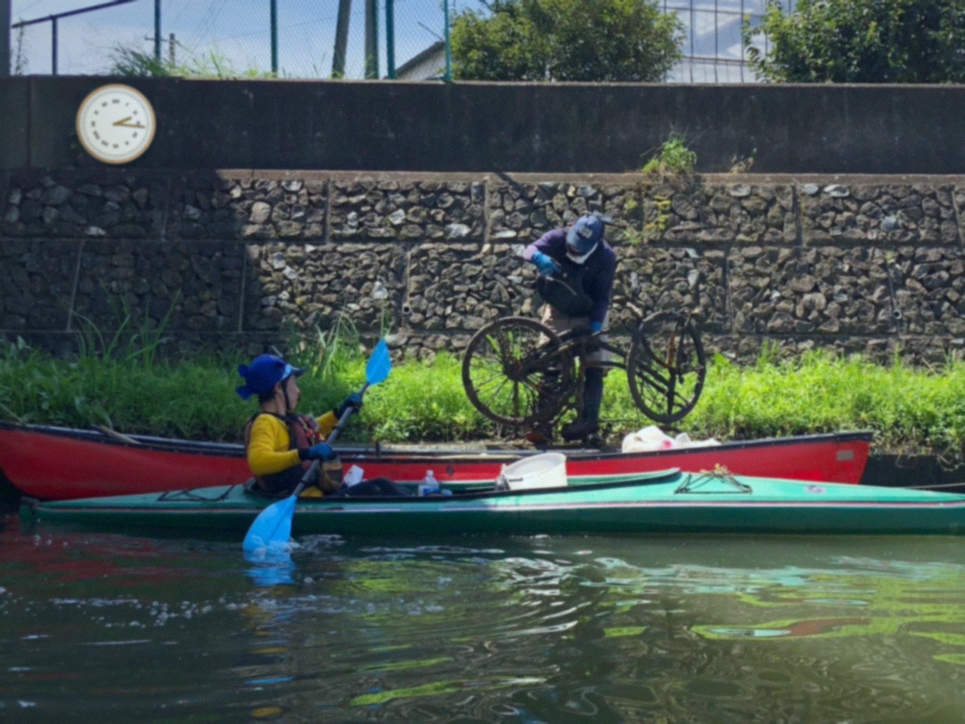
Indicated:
2.16
